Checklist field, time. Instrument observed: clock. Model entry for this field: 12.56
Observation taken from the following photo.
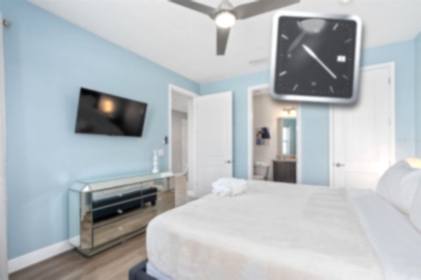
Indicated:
10.22
